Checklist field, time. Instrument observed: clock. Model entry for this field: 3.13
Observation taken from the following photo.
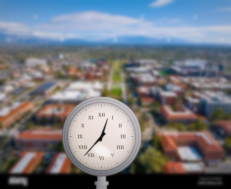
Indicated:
12.37
